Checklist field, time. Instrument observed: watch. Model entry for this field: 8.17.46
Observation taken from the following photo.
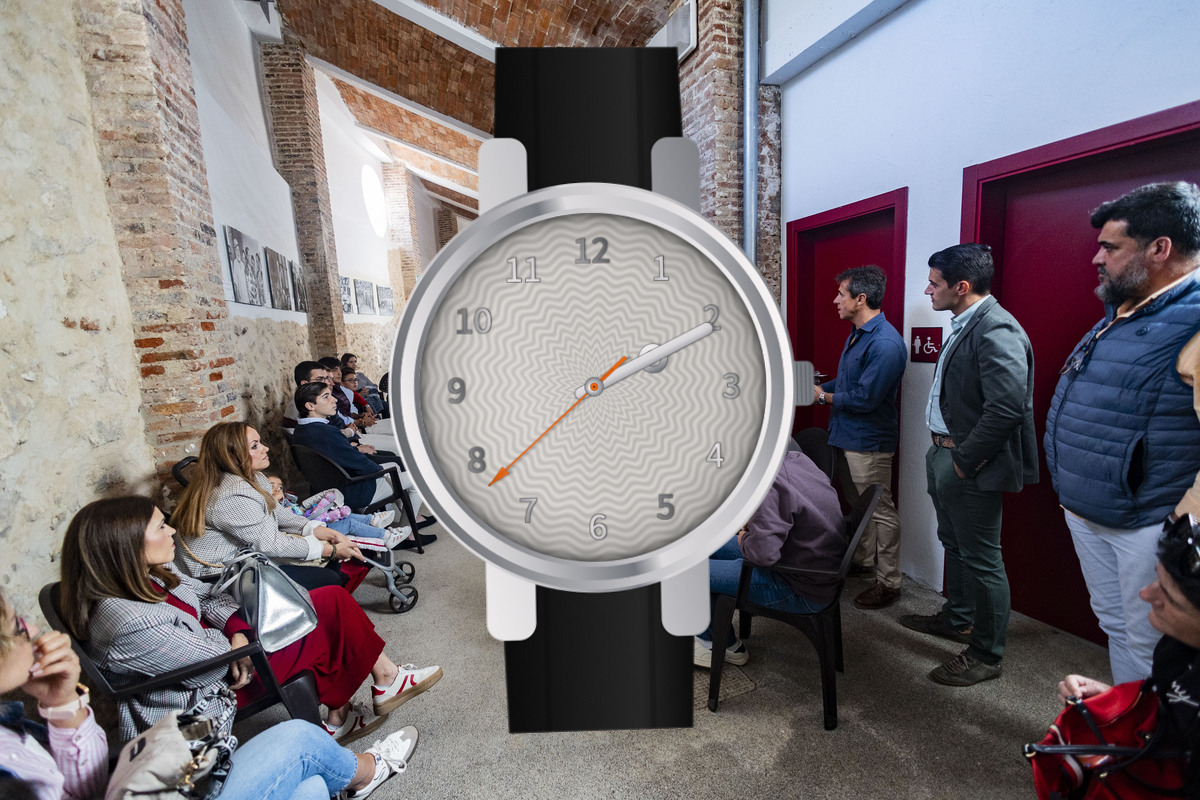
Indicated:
2.10.38
